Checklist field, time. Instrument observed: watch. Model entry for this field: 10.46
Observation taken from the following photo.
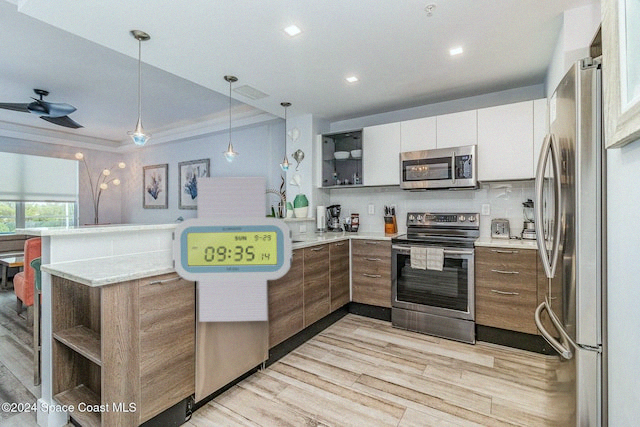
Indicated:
9.35
